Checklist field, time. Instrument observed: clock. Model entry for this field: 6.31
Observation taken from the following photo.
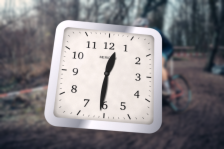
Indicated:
12.31
